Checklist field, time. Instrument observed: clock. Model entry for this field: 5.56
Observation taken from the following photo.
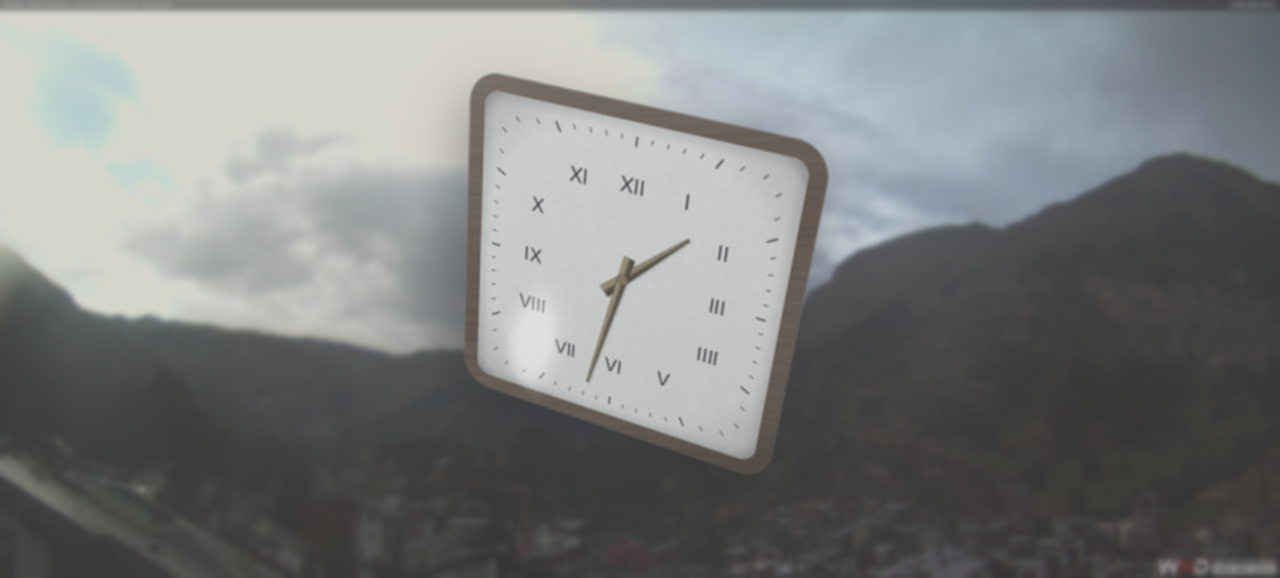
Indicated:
1.32
